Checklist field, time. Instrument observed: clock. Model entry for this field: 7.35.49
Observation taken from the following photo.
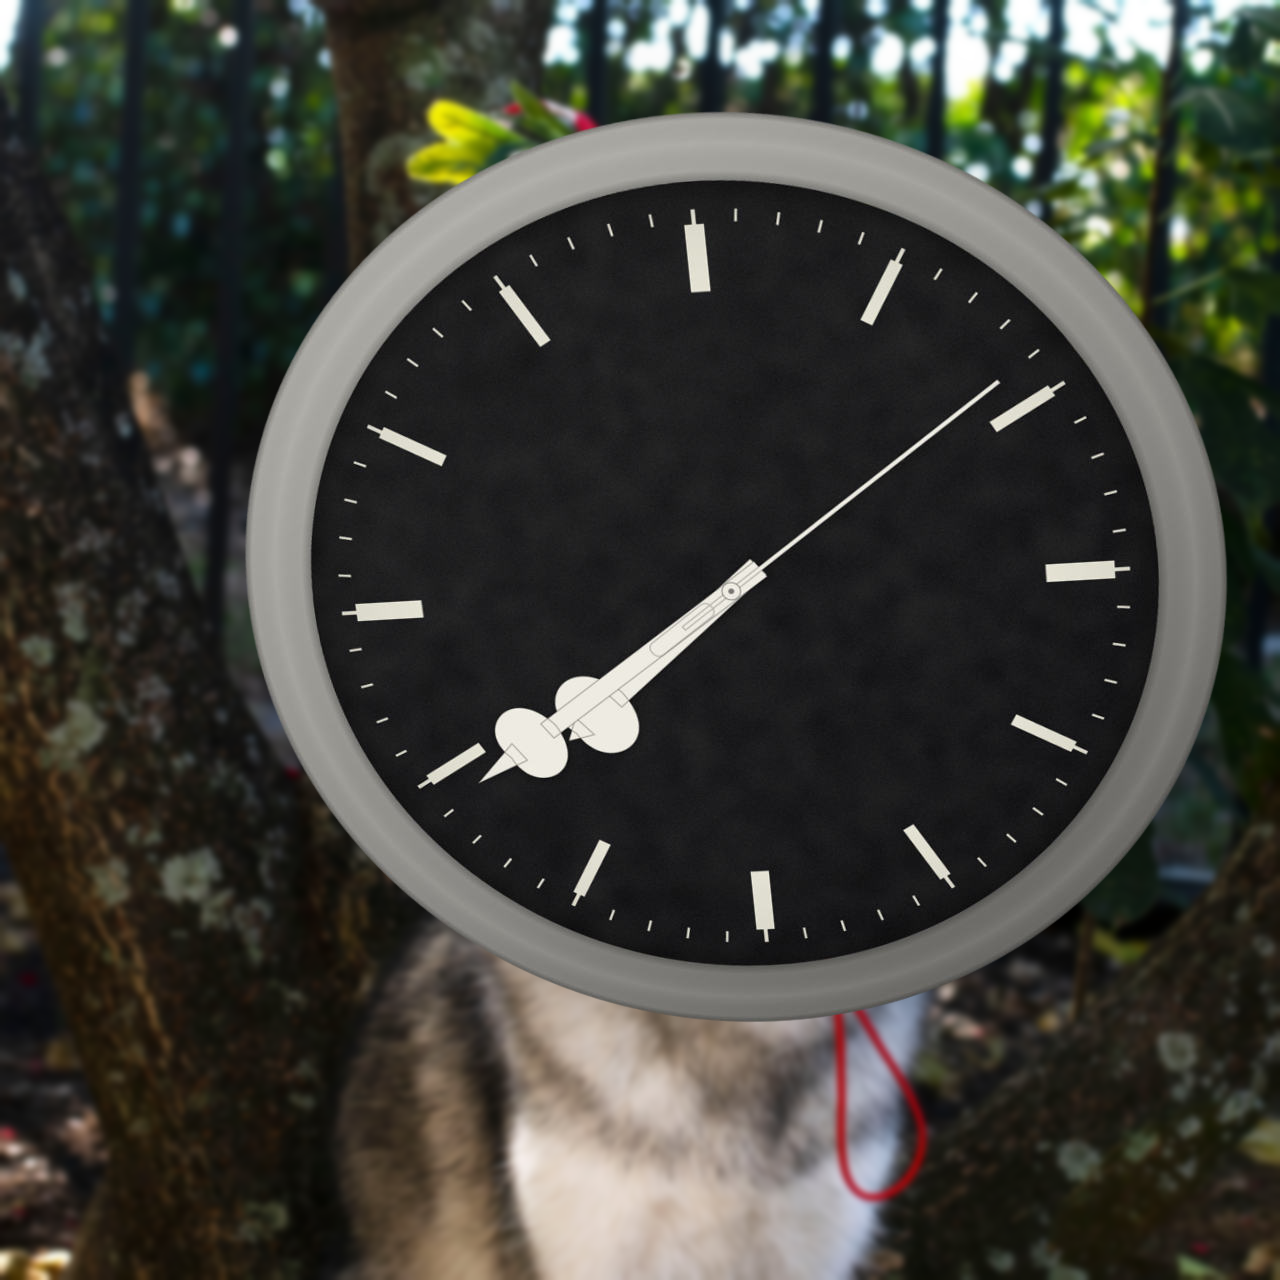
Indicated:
7.39.09
